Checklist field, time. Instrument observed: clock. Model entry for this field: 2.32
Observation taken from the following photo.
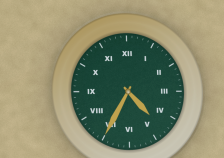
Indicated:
4.35
